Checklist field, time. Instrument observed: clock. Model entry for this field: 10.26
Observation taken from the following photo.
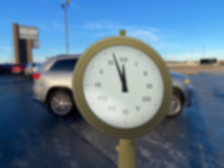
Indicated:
11.57
